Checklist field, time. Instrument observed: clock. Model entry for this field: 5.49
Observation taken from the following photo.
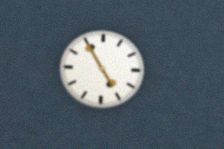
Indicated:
4.55
